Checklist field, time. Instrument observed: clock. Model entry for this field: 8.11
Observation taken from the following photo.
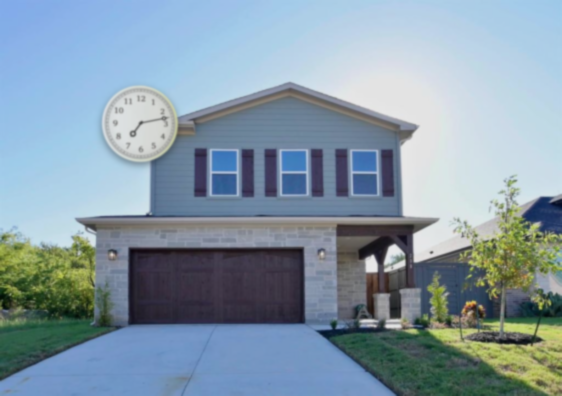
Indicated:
7.13
